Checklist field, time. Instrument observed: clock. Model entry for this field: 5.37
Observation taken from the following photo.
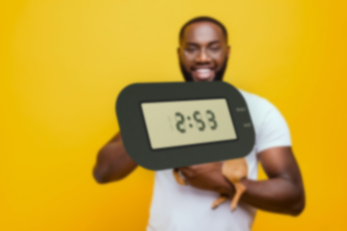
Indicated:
2.53
